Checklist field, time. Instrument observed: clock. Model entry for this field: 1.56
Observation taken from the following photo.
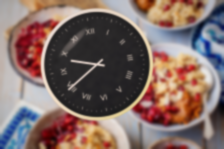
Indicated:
9.40
